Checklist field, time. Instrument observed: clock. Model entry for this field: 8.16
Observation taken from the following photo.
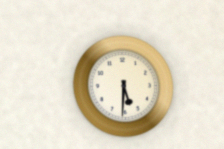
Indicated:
5.31
